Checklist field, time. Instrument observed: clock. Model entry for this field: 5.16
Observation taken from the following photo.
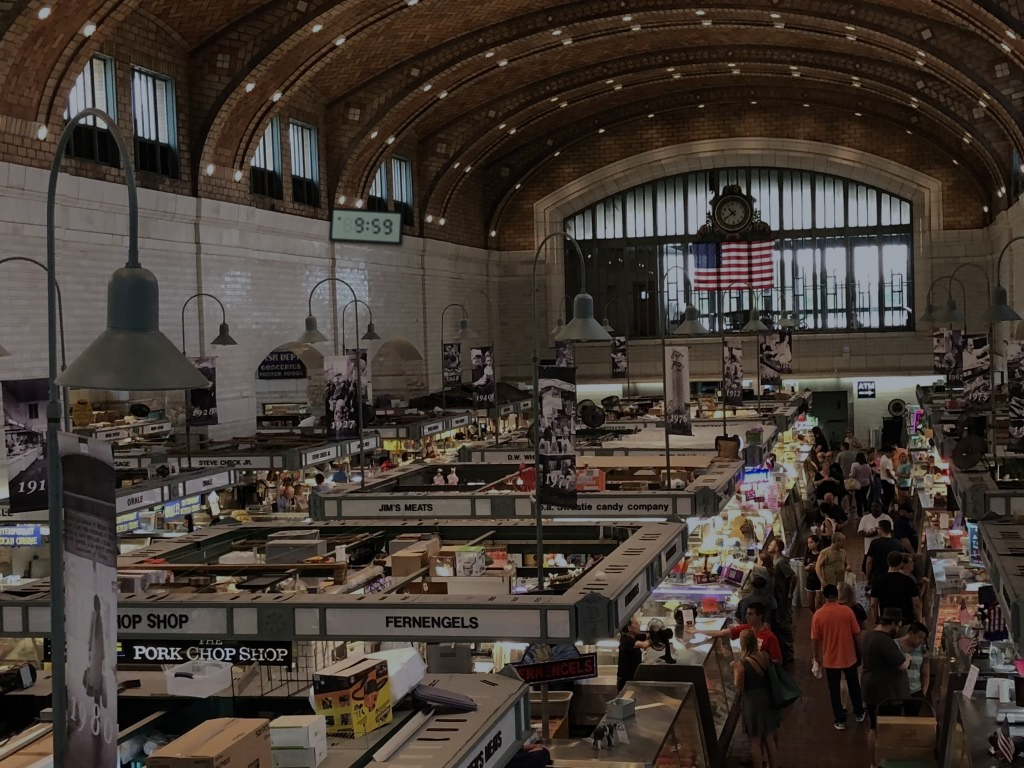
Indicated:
9.59
